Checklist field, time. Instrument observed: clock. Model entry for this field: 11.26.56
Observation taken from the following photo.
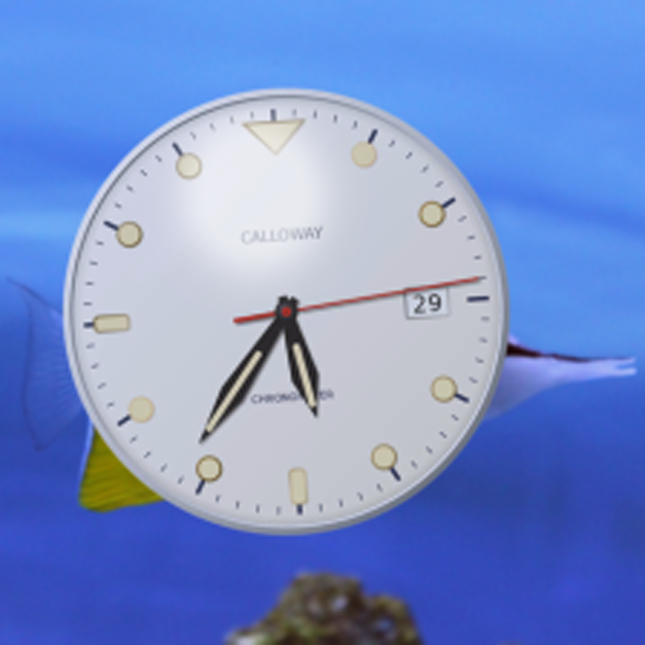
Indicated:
5.36.14
